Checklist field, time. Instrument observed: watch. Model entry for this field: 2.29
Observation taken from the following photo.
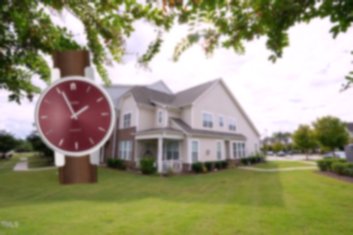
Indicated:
1.56
